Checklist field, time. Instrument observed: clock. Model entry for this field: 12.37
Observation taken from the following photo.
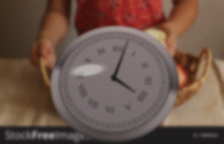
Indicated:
4.02
